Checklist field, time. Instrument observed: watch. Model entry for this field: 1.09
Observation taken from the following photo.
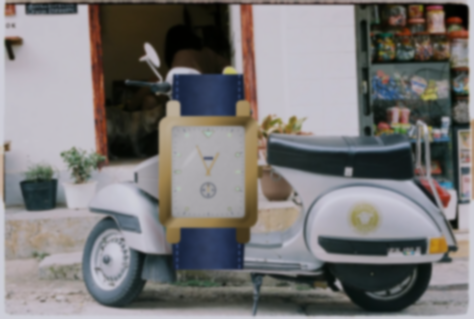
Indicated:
12.56
